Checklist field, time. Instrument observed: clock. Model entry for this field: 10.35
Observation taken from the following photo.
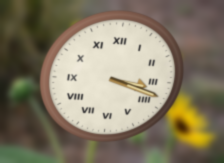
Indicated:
3.18
